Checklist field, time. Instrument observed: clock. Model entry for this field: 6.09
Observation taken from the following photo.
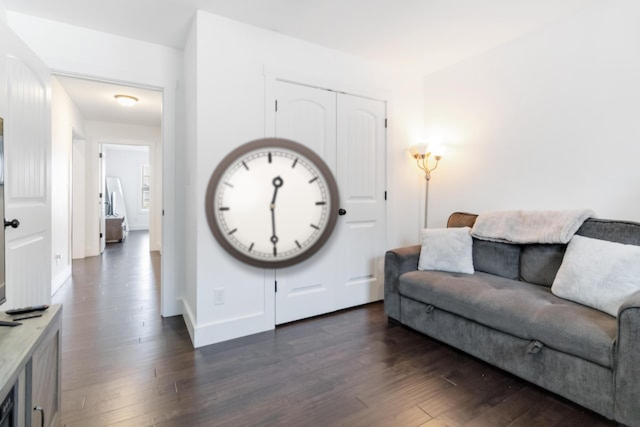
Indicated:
12.30
